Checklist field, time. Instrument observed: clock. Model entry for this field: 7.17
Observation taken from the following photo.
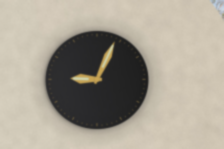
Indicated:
9.04
